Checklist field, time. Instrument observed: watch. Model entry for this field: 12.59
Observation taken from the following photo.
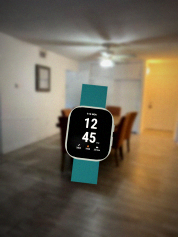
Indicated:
12.45
